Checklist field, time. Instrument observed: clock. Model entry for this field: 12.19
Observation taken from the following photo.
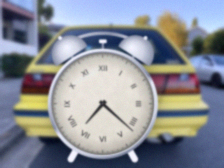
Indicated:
7.22
